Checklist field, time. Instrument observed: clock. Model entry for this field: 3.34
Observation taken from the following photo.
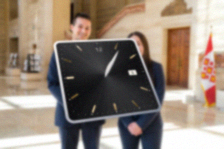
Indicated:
1.06
